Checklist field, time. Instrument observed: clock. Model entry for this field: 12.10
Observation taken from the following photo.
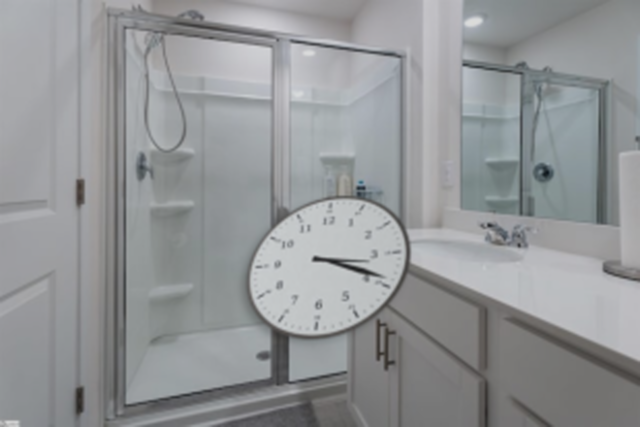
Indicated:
3.19
